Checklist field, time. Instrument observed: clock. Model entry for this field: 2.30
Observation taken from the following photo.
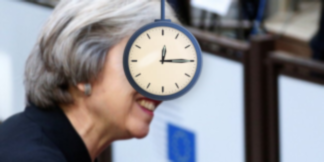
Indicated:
12.15
